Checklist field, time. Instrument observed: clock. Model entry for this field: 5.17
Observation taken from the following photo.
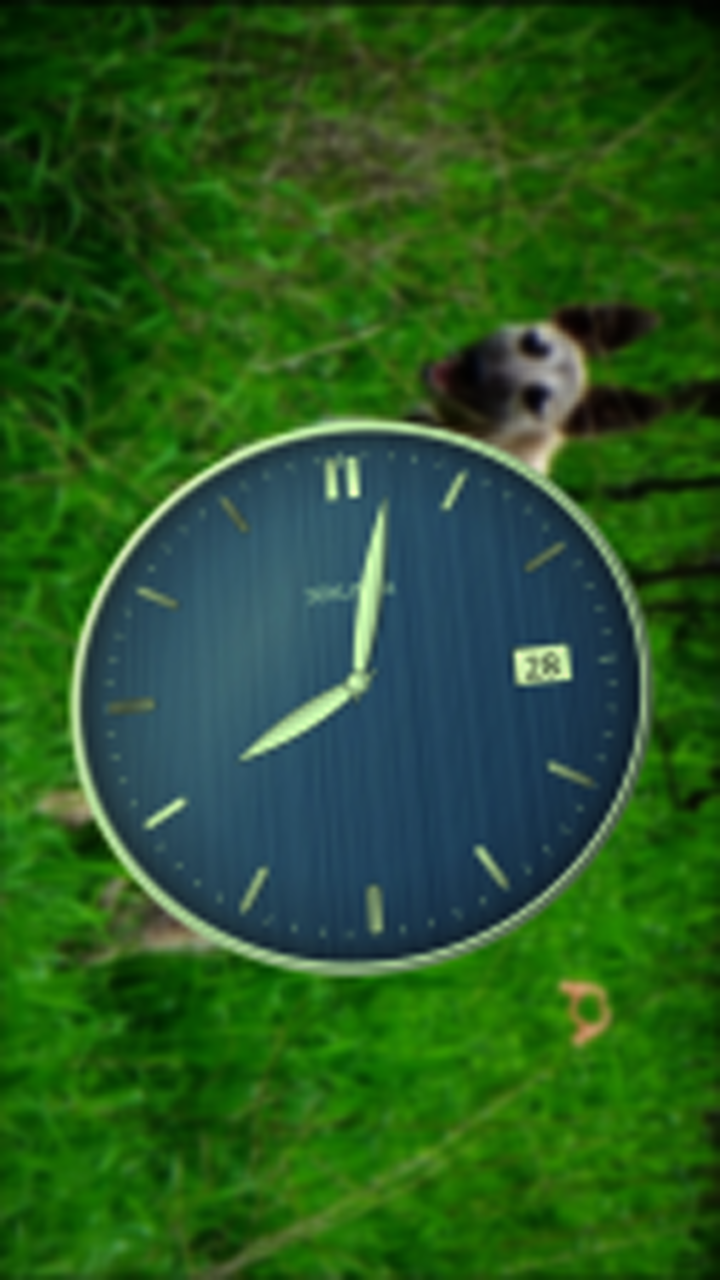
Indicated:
8.02
